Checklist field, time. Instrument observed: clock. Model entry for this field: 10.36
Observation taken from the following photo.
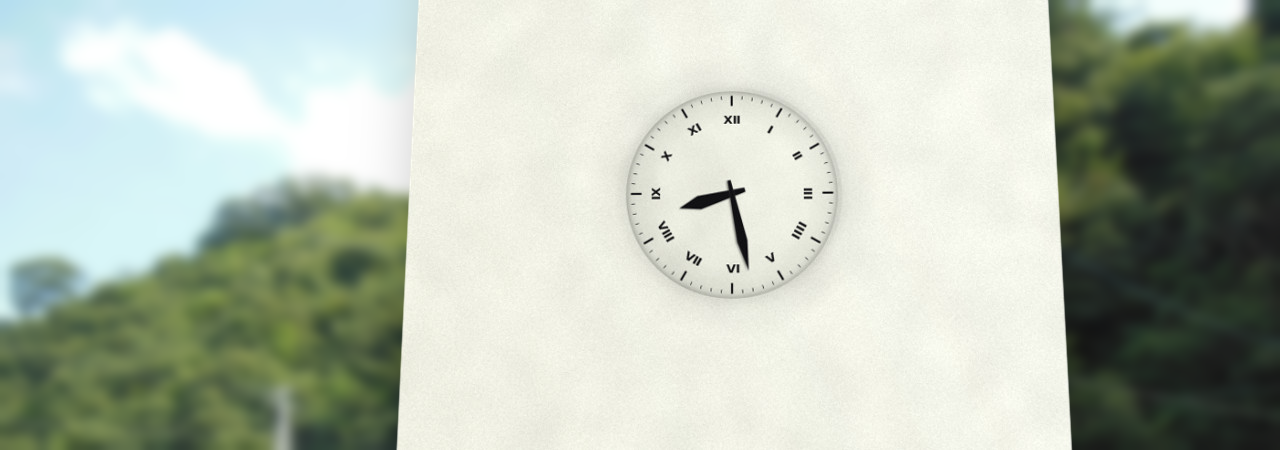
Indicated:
8.28
